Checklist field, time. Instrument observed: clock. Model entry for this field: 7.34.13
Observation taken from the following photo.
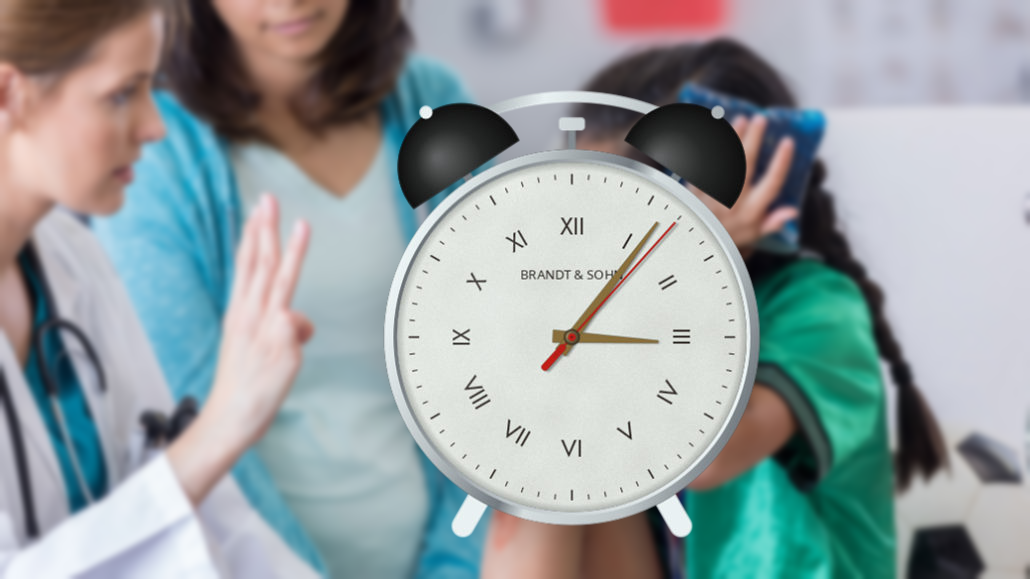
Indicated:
3.06.07
